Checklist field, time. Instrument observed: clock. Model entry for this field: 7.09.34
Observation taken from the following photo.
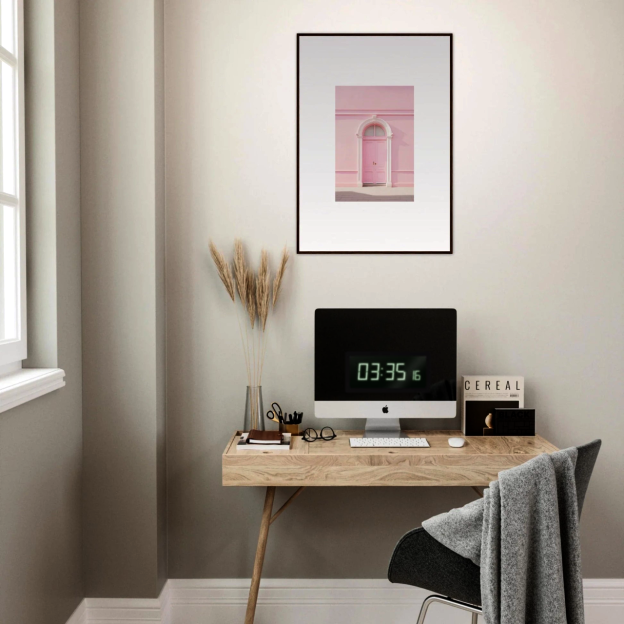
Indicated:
3.35.16
